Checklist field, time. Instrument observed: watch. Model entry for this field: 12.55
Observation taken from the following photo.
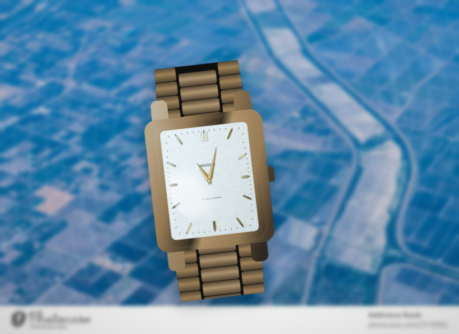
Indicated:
11.03
